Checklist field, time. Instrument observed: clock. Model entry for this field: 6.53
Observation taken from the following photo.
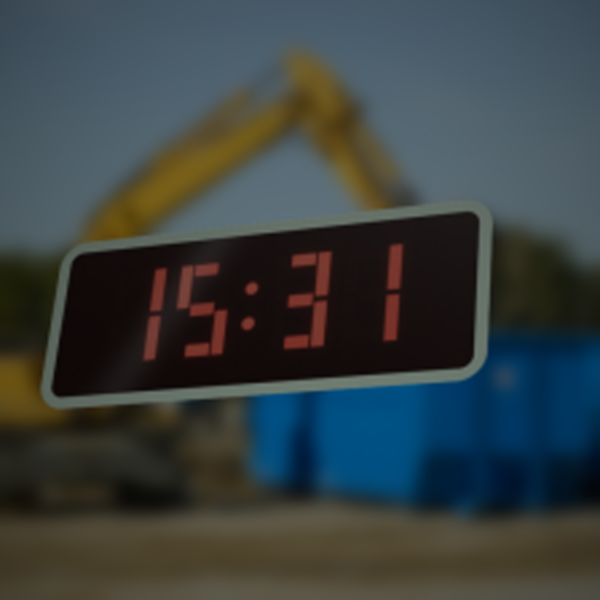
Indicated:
15.31
